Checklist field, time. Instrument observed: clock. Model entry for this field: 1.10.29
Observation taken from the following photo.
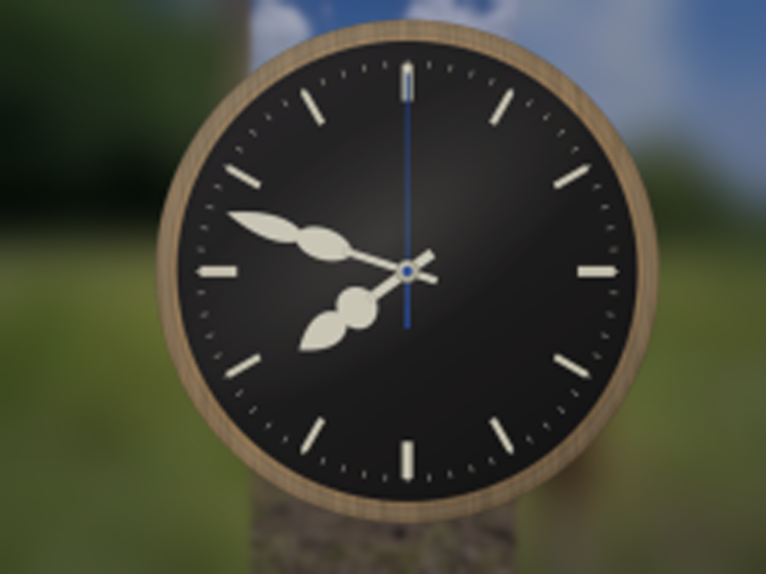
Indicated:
7.48.00
